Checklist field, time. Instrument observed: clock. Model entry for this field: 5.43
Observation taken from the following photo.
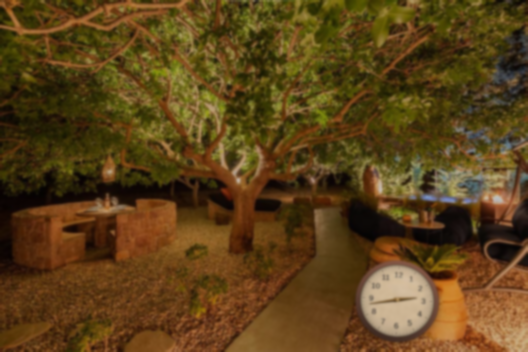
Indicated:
2.43
